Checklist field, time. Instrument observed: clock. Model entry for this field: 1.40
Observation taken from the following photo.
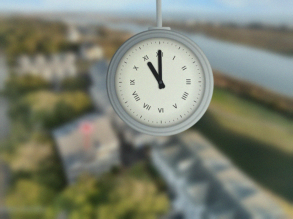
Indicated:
11.00
